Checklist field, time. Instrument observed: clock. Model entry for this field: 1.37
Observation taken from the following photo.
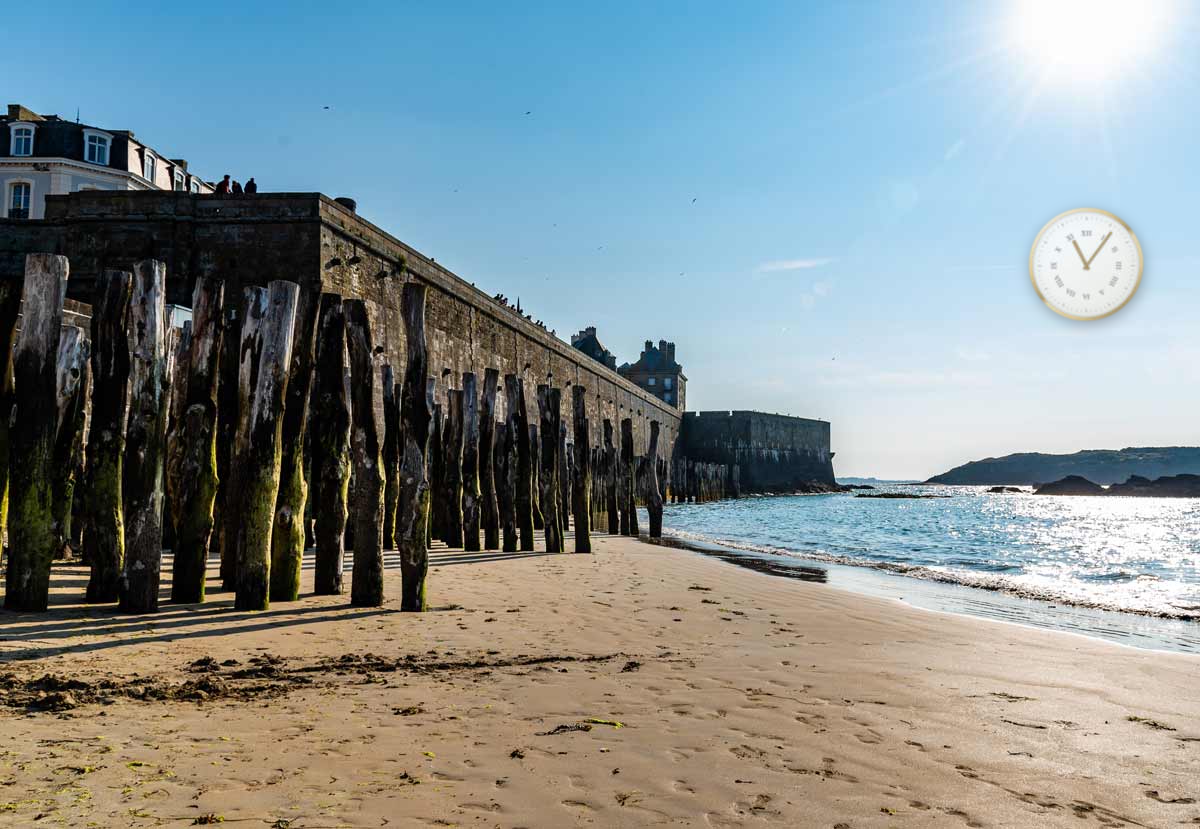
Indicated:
11.06
